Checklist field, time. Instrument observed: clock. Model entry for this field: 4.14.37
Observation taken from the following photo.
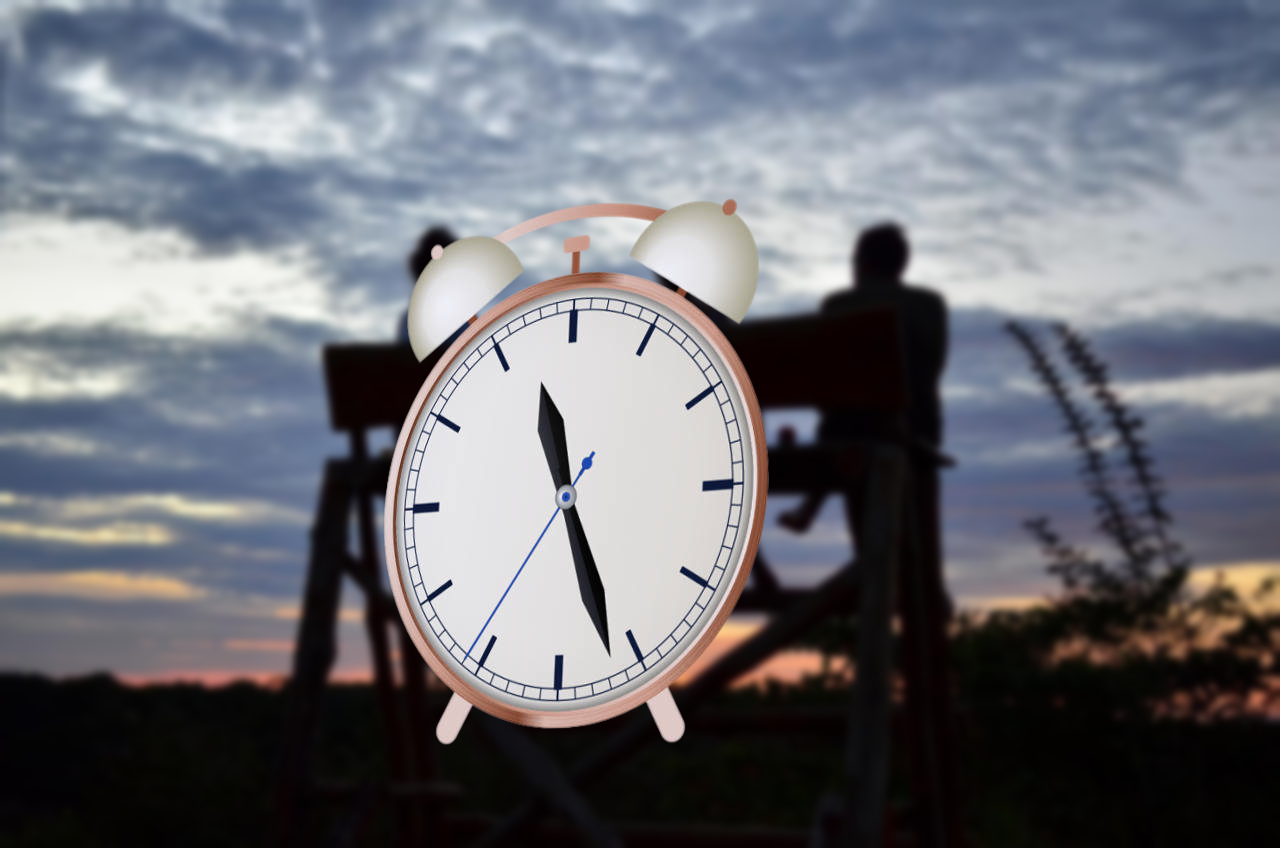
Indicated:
11.26.36
